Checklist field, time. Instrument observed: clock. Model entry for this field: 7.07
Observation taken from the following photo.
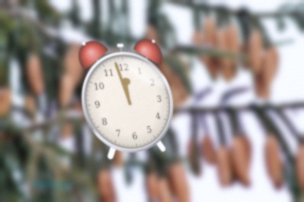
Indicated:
11.58
